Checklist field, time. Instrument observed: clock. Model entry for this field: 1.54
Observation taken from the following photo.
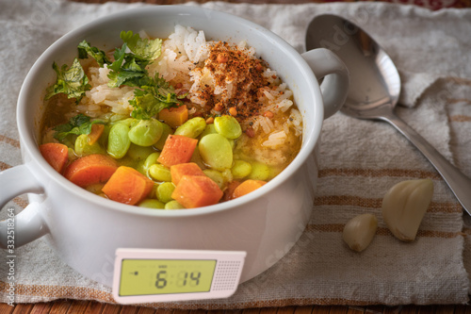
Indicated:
6.14
